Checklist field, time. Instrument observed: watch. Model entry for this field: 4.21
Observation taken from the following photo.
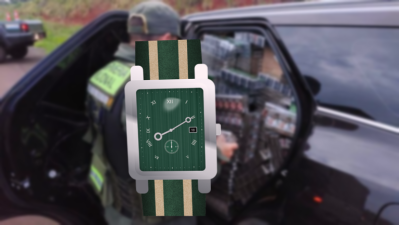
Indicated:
8.10
